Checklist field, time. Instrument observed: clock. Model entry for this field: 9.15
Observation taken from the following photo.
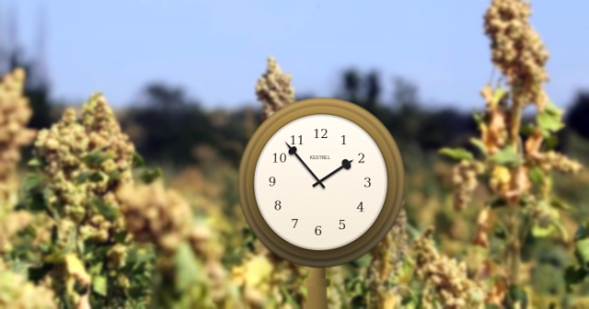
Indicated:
1.53
